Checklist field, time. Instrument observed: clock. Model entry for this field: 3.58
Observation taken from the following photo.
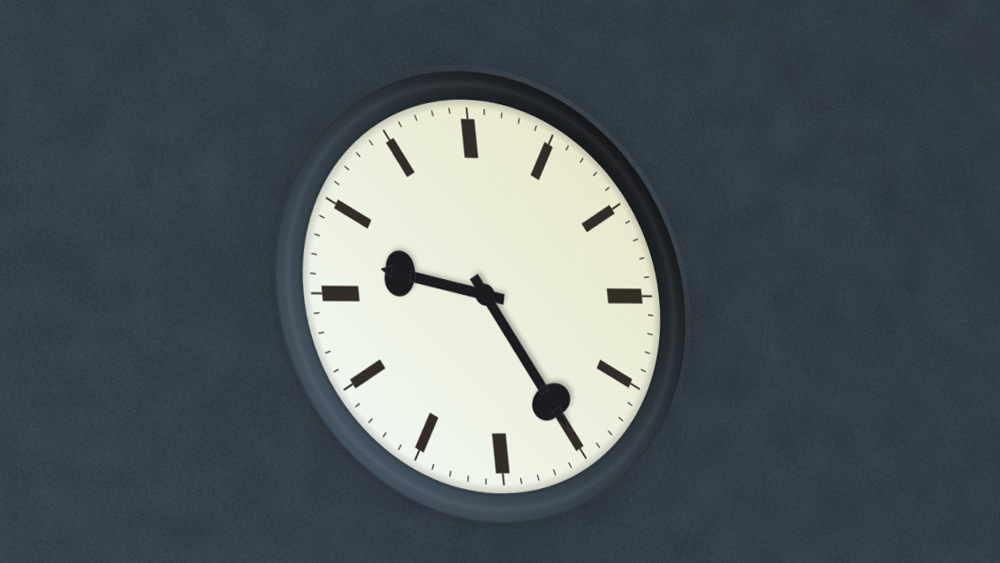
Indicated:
9.25
